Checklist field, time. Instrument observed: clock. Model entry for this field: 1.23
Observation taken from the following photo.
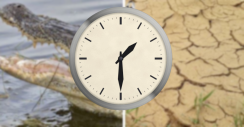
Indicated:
1.30
